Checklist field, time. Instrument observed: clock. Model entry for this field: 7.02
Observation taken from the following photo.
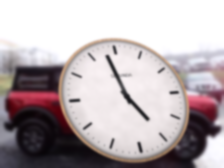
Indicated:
4.58
